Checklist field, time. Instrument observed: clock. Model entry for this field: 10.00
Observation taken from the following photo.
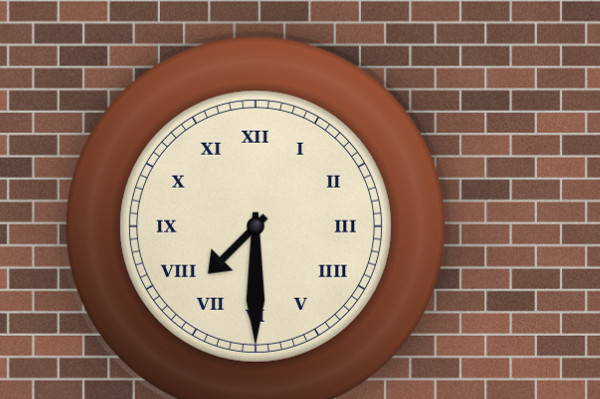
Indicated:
7.30
